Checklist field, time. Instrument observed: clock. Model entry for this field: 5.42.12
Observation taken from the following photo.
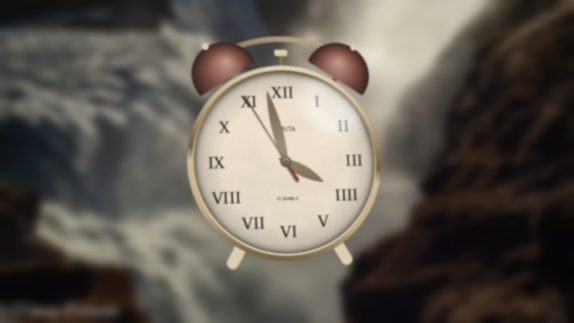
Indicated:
3.57.55
